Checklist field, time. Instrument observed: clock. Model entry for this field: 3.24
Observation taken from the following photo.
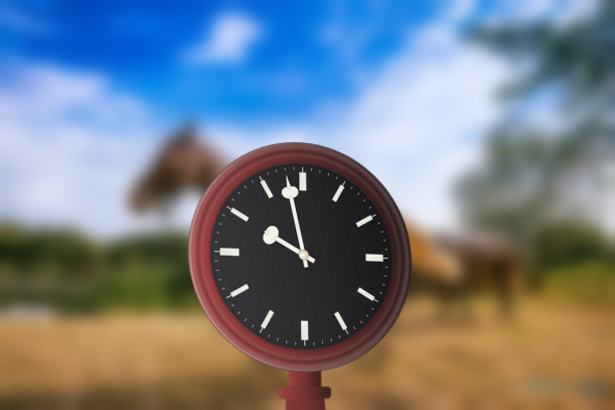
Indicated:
9.58
